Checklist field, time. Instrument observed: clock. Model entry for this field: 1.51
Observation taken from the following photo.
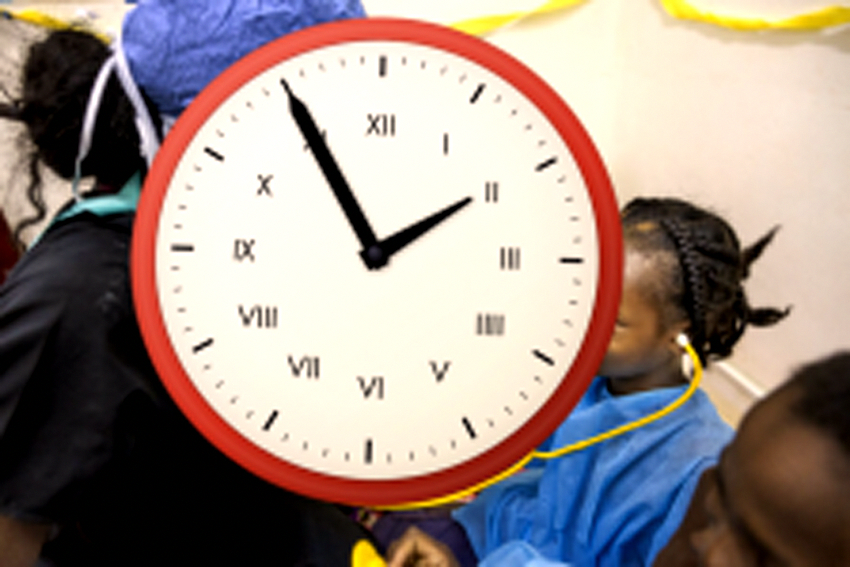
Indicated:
1.55
